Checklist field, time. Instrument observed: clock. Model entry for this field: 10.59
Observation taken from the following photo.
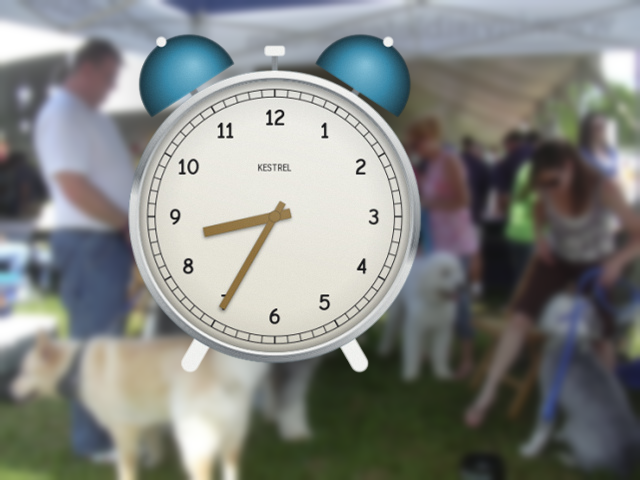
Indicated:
8.35
